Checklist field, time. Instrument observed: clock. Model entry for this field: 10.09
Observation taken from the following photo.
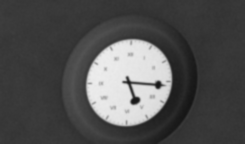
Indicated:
5.16
